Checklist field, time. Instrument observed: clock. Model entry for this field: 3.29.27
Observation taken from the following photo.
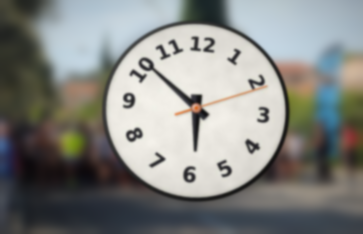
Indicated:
5.51.11
